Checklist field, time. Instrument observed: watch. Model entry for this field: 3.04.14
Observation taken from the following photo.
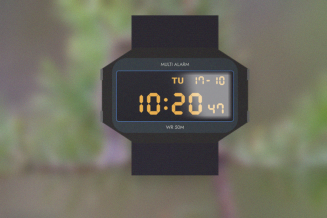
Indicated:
10.20.47
